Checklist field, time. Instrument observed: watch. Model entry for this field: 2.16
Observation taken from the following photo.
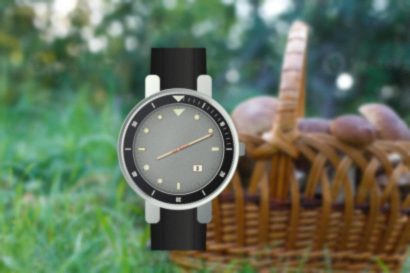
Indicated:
8.11
